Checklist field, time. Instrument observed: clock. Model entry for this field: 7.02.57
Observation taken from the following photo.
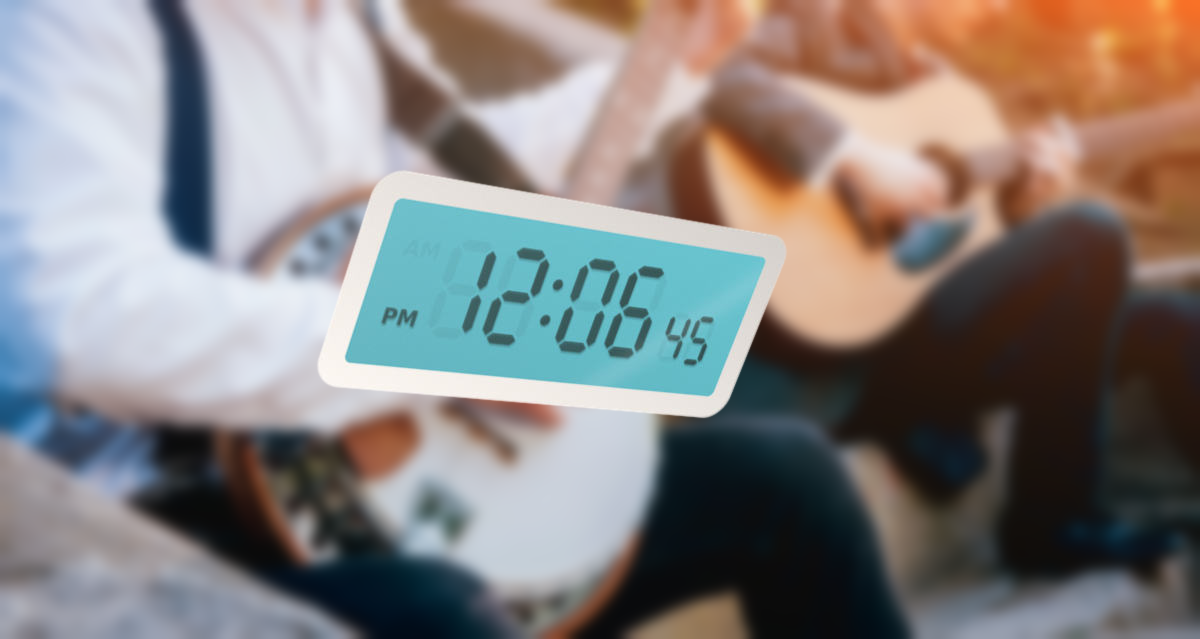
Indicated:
12.06.45
